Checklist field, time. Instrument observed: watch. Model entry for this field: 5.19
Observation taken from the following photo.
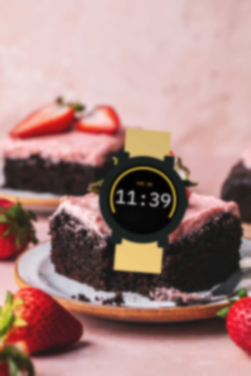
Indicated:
11.39
